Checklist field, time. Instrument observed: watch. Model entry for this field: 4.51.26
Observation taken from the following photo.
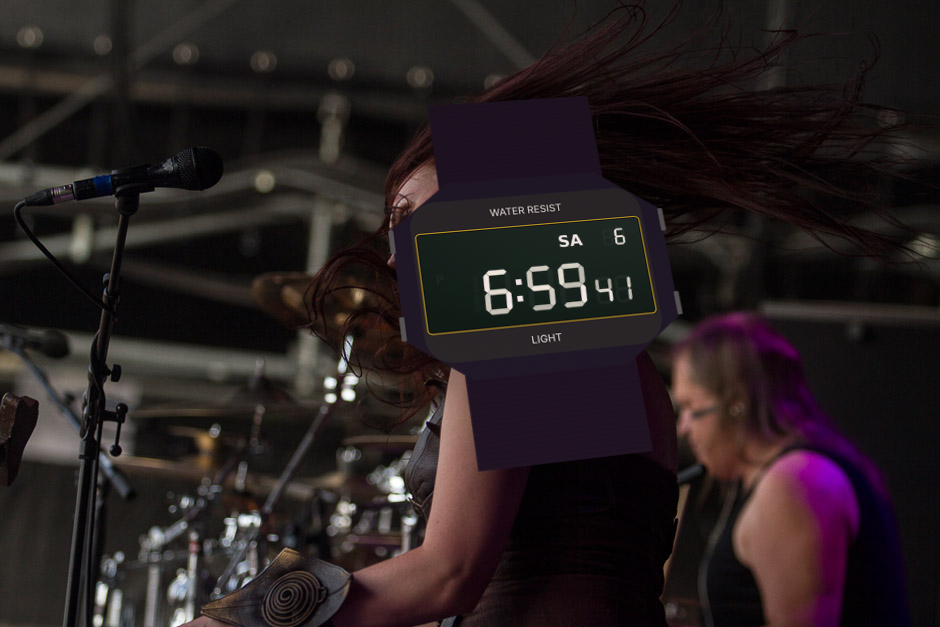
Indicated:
6.59.41
